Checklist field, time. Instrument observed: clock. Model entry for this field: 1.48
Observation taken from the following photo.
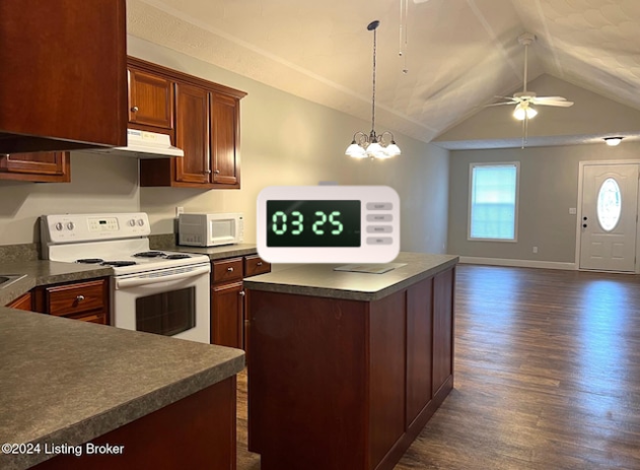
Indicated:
3.25
